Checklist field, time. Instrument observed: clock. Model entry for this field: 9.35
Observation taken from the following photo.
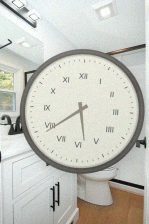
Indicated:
5.39
